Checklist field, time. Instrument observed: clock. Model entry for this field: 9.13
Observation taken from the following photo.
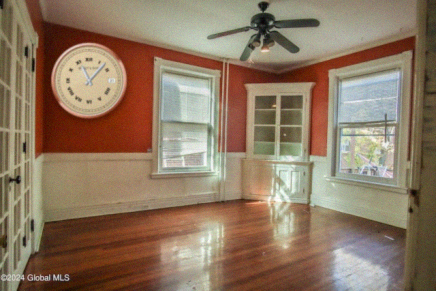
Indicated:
11.07
